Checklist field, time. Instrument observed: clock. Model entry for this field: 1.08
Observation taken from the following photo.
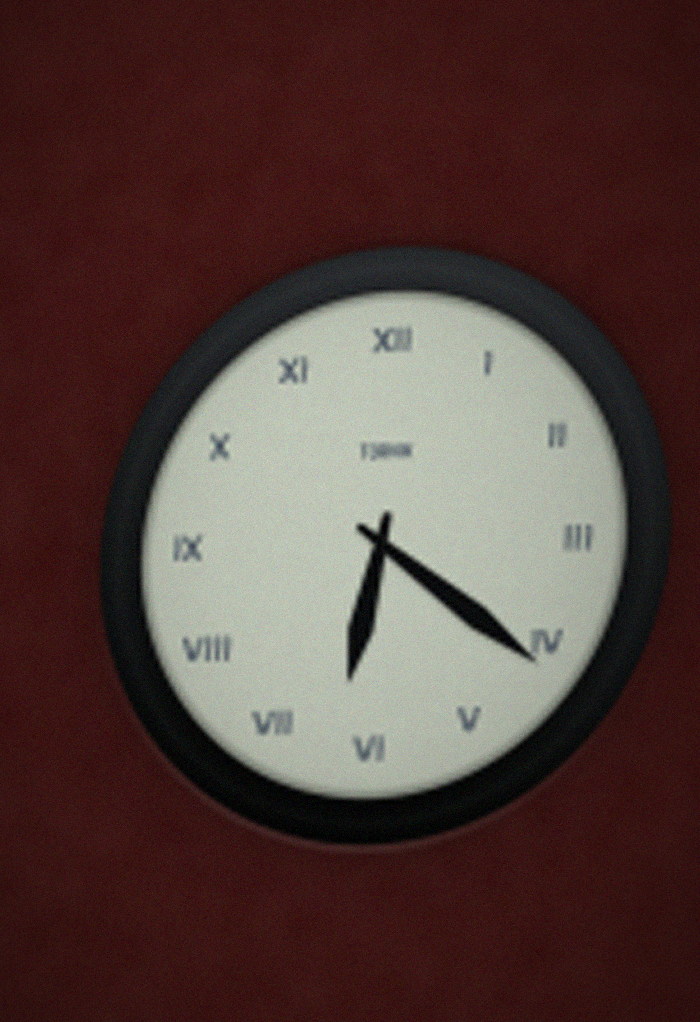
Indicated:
6.21
